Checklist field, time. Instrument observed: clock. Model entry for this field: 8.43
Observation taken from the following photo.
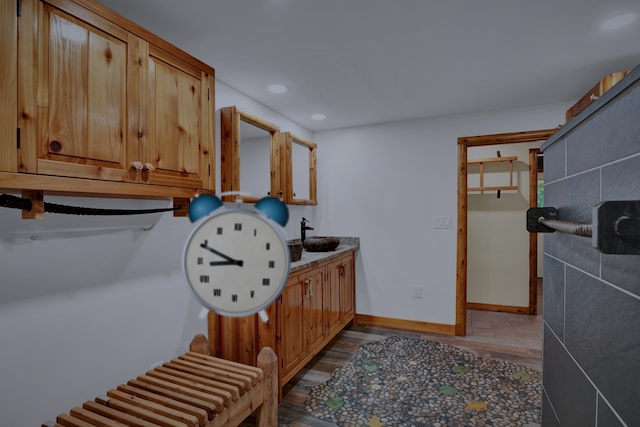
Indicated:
8.49
